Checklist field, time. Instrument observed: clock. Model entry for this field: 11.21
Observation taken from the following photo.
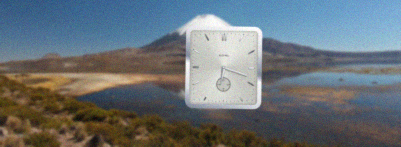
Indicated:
6.18
